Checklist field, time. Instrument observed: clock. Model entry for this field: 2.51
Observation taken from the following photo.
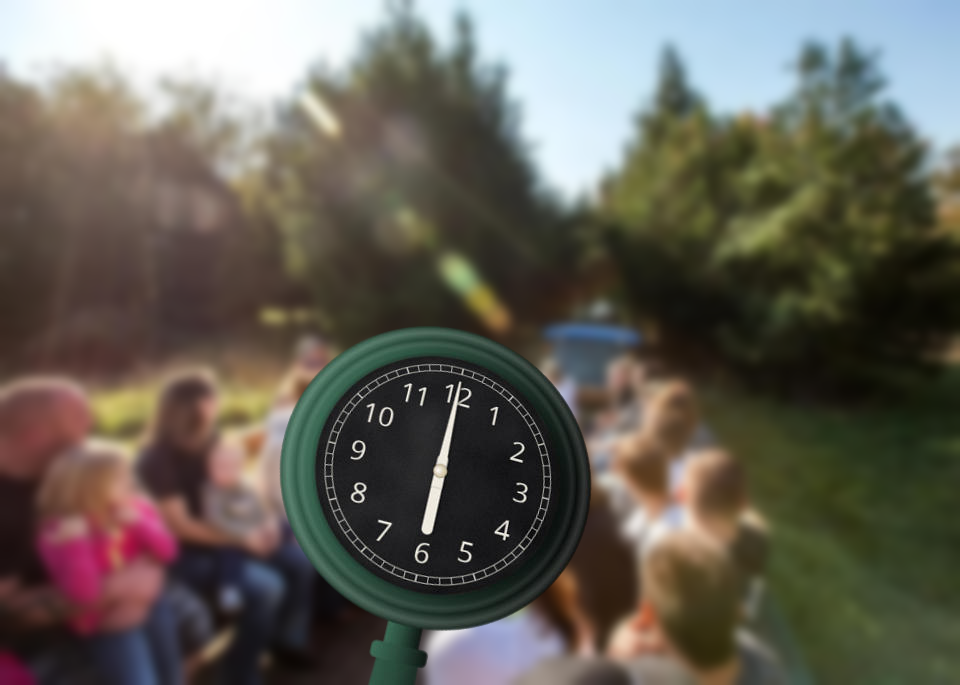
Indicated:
6.00
